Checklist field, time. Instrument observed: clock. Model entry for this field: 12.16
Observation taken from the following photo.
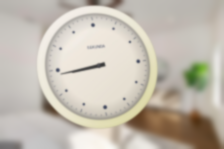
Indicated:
8.44
